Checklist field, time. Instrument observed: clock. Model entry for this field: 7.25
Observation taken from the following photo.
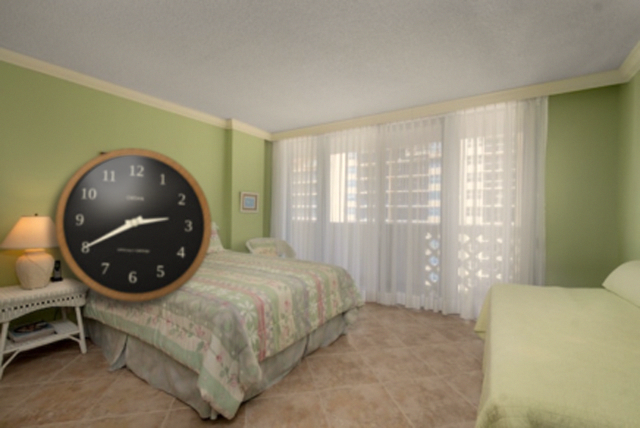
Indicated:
2.40
